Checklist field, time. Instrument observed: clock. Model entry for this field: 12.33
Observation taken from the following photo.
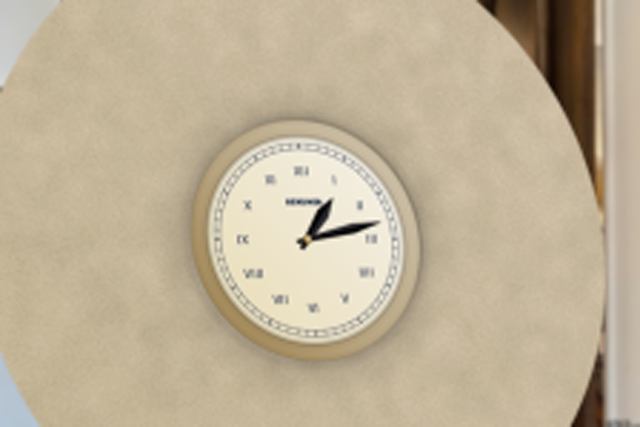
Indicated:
1.13
